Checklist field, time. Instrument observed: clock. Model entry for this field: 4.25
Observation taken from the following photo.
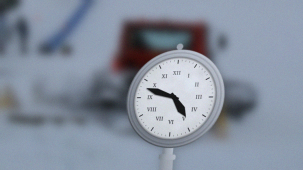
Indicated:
4.48
